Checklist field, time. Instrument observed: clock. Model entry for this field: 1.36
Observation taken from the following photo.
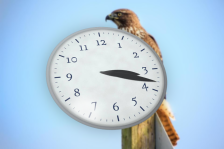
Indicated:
3.18
